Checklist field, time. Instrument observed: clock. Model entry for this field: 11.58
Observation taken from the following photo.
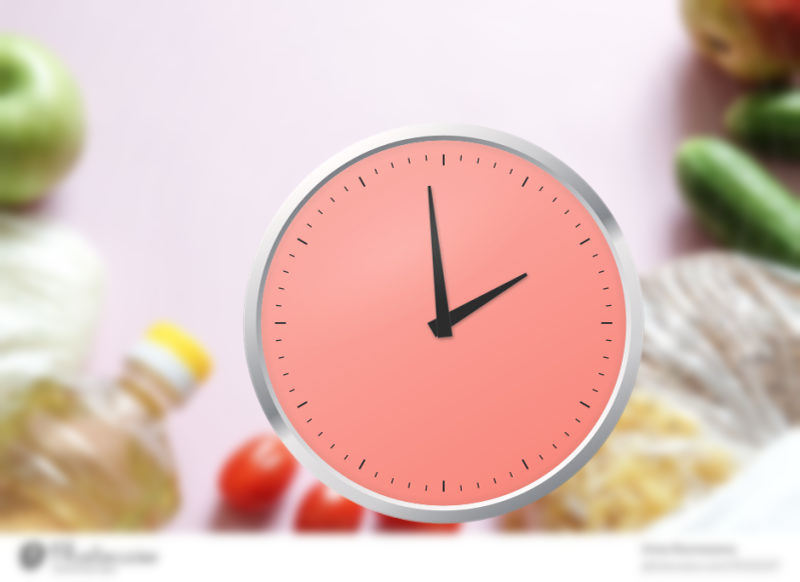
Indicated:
1.59
